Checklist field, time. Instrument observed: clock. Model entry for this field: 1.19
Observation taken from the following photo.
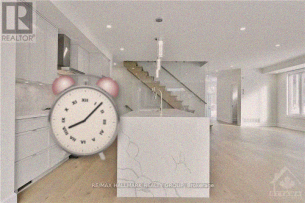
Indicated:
8.07
